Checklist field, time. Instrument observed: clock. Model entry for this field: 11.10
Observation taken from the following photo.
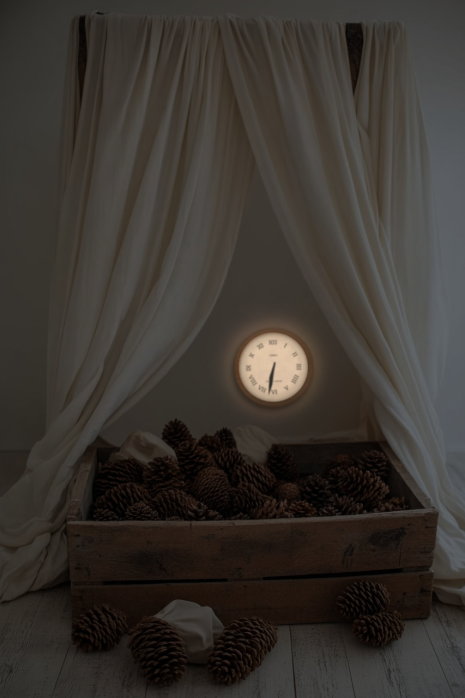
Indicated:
6.32
